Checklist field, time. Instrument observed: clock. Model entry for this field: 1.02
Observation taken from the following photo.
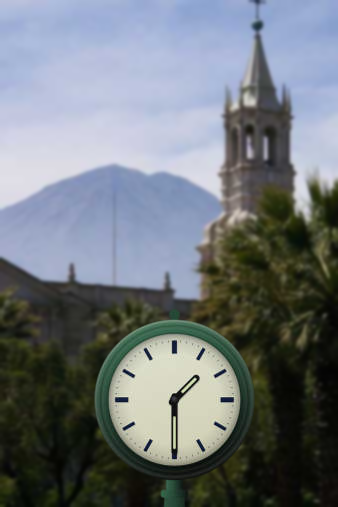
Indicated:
1.30
